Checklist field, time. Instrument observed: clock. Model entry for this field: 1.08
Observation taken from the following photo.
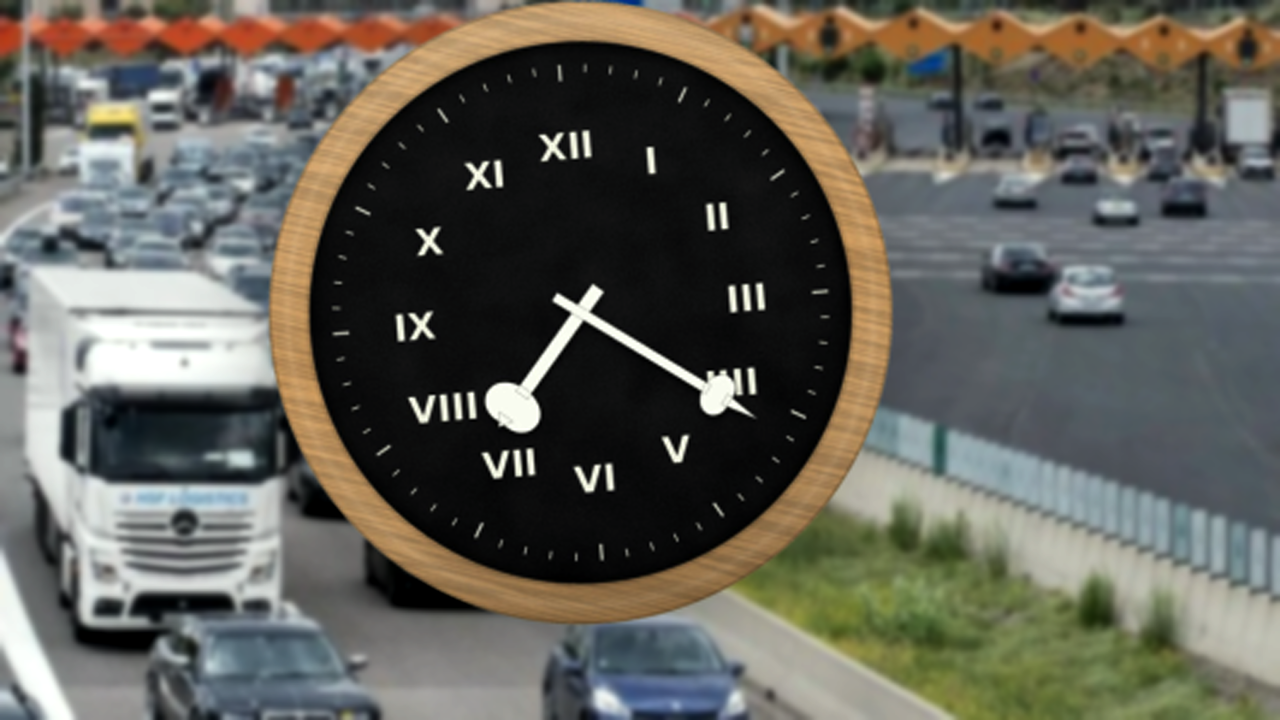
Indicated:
7.21
